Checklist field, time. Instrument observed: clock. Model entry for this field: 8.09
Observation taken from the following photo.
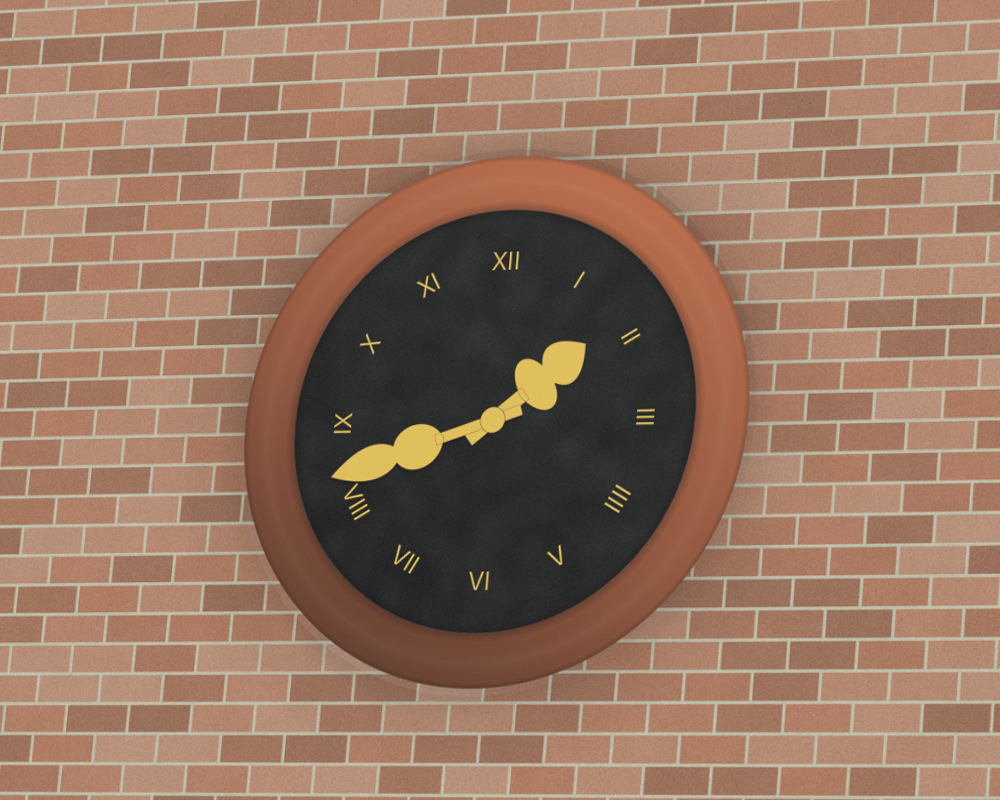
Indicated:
1.42
